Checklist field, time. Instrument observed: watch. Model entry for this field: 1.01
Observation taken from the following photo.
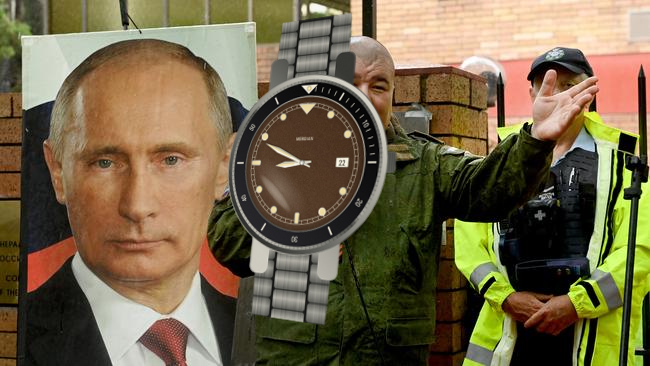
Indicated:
8.49
